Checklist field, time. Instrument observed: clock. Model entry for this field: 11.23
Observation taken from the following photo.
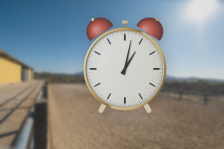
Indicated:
1.02
